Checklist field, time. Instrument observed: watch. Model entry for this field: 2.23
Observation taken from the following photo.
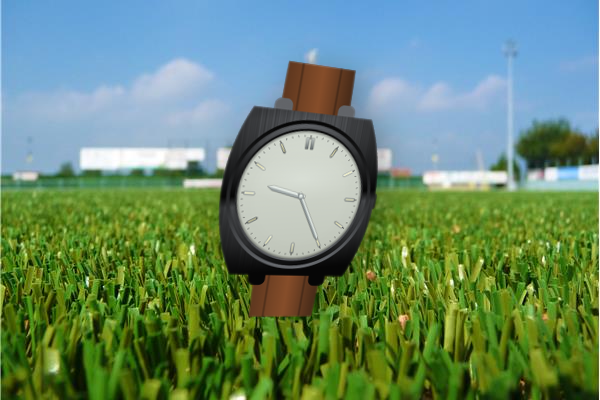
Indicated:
9.25
